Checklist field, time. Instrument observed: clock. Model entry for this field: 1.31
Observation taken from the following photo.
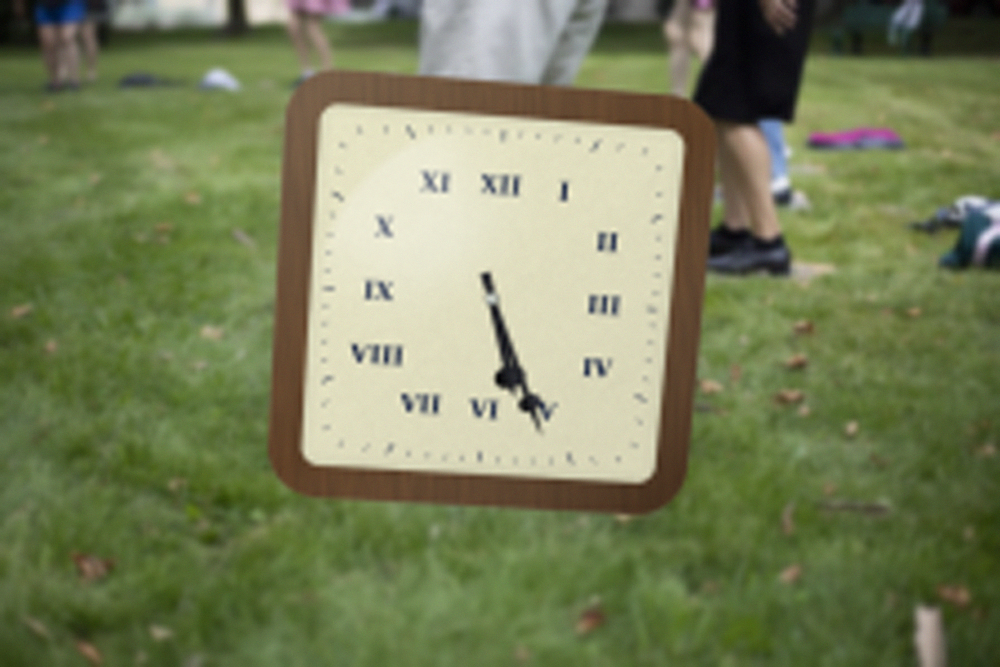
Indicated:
5.26
